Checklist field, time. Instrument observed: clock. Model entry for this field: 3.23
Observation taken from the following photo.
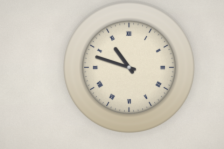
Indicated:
10.48
